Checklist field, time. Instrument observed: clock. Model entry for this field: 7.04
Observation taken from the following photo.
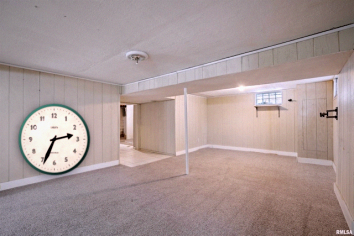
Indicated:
2.34
